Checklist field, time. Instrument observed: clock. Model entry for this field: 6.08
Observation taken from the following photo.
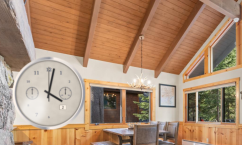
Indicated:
4.02
